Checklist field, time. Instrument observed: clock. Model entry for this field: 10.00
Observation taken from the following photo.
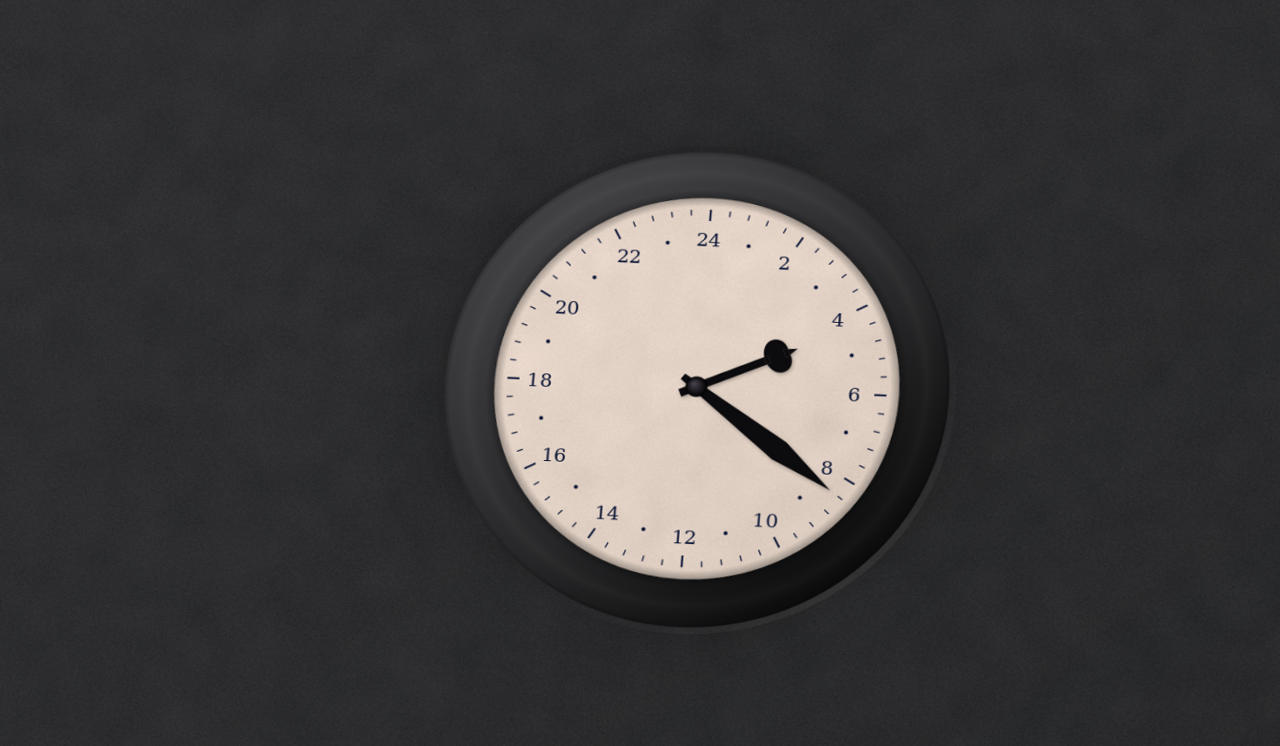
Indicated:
4.21
